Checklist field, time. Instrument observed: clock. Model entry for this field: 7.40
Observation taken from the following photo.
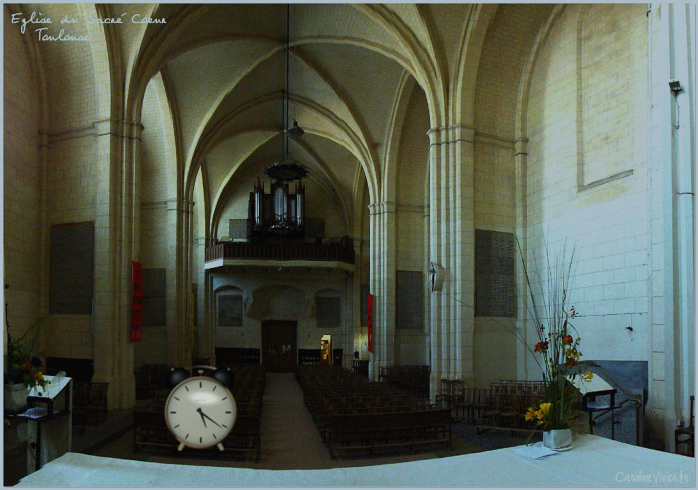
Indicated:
5.21
